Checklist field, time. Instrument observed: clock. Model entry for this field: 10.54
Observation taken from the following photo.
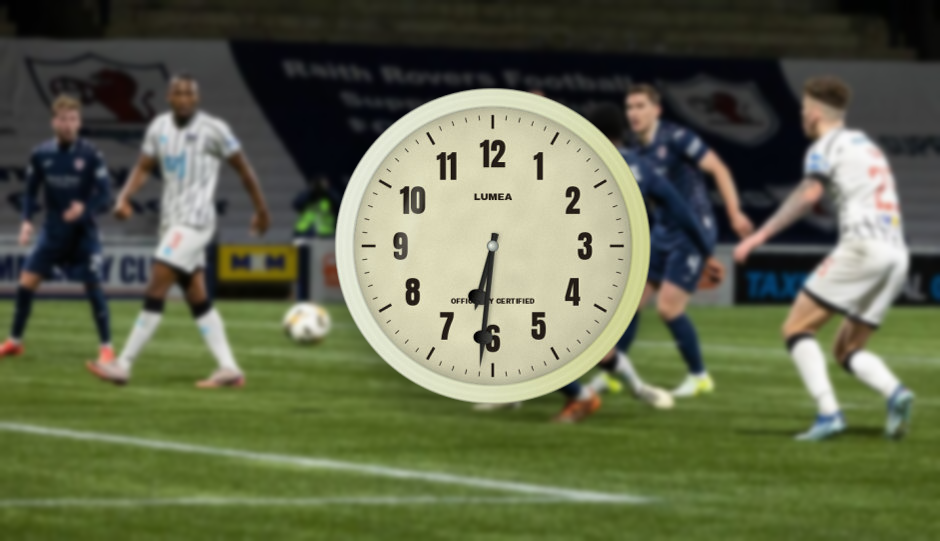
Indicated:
6.31
